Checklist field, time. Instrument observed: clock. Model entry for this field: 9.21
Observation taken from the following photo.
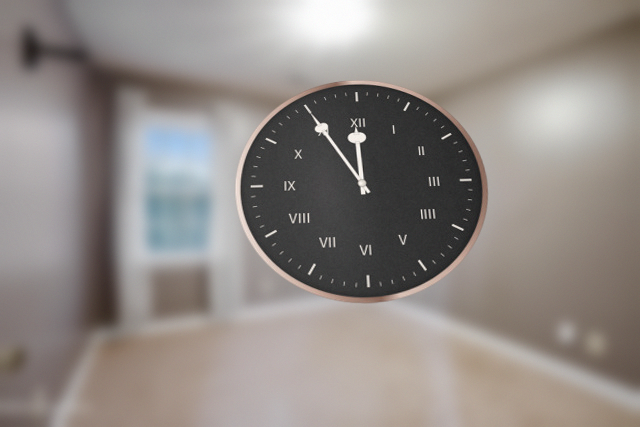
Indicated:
11.55
